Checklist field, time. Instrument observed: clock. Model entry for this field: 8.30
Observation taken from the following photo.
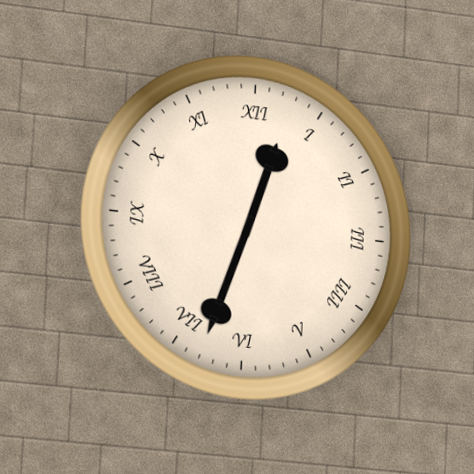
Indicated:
12.33
